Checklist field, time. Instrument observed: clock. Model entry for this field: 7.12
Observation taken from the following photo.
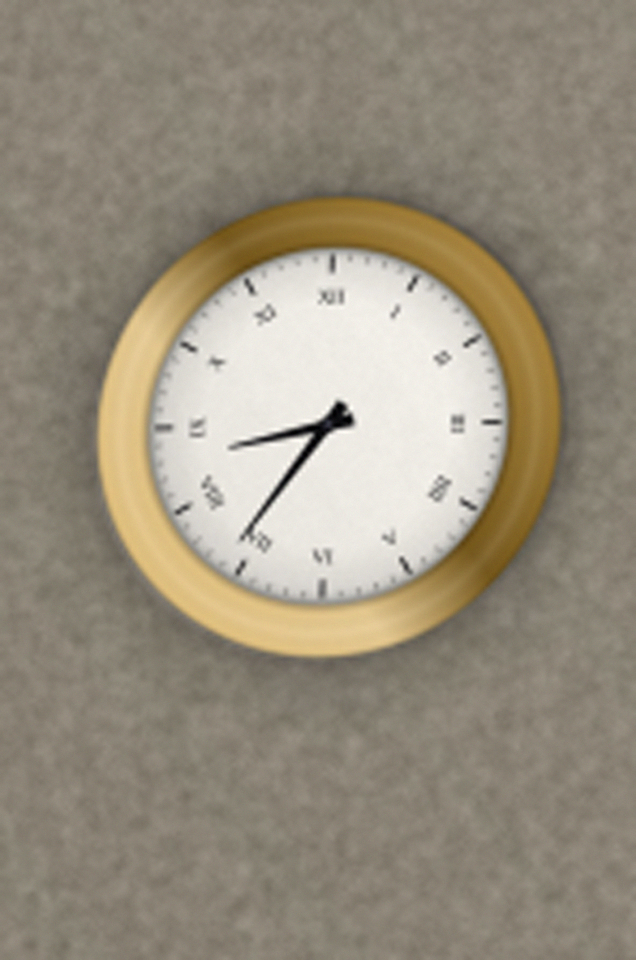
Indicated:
8.36
